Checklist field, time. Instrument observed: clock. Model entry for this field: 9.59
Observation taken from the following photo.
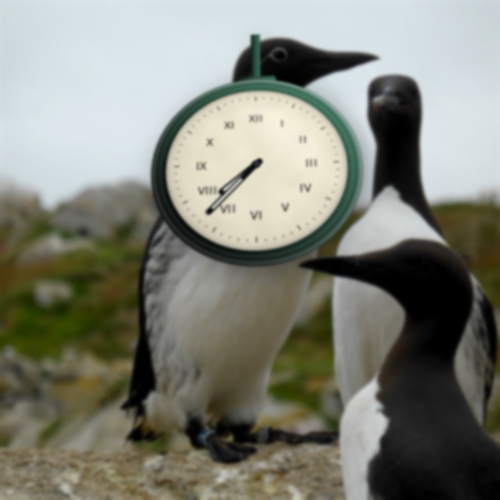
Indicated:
7.37
